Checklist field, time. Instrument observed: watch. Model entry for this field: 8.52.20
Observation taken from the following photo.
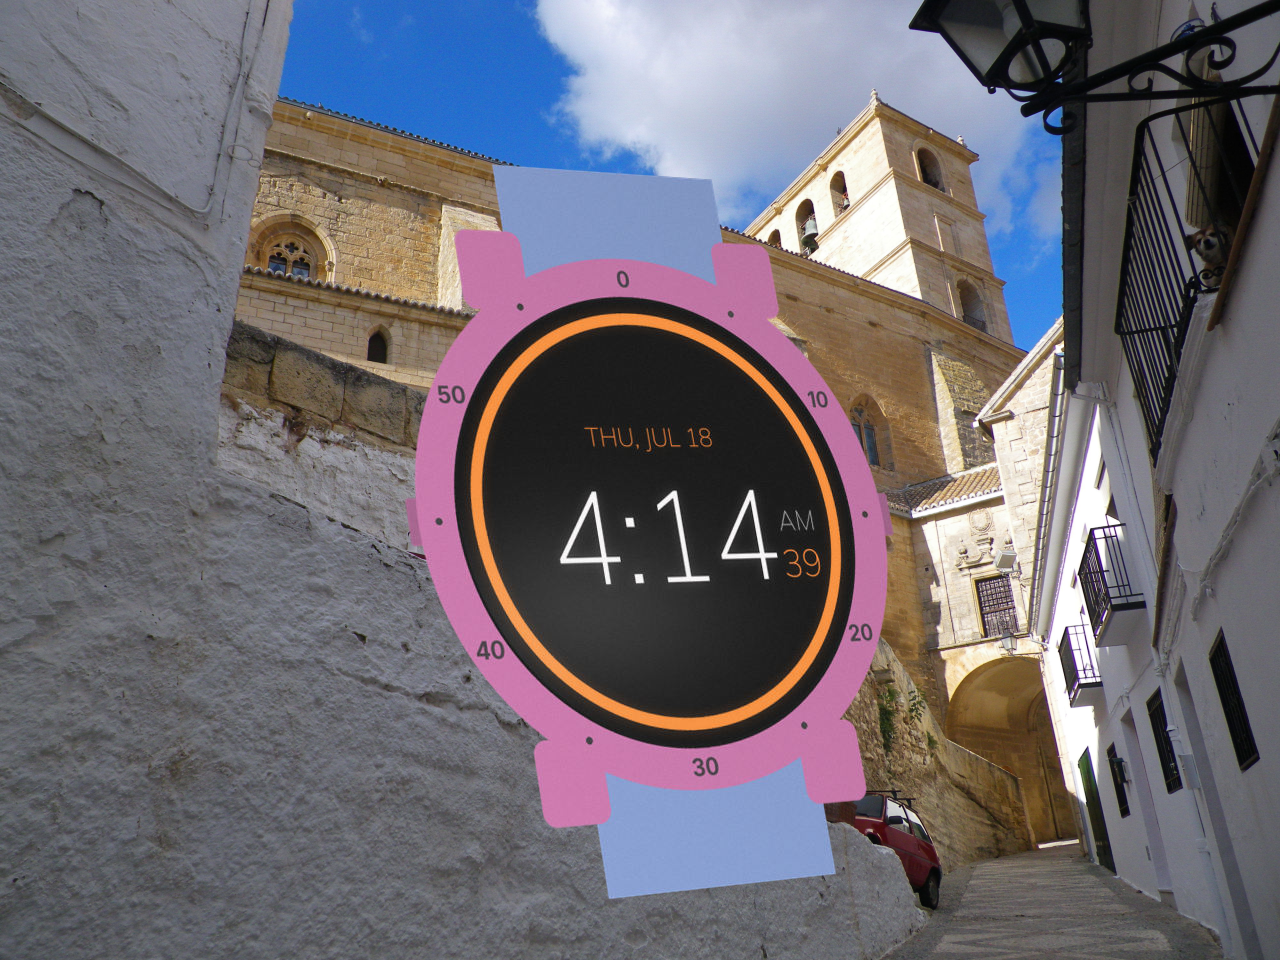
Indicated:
4.14.39
